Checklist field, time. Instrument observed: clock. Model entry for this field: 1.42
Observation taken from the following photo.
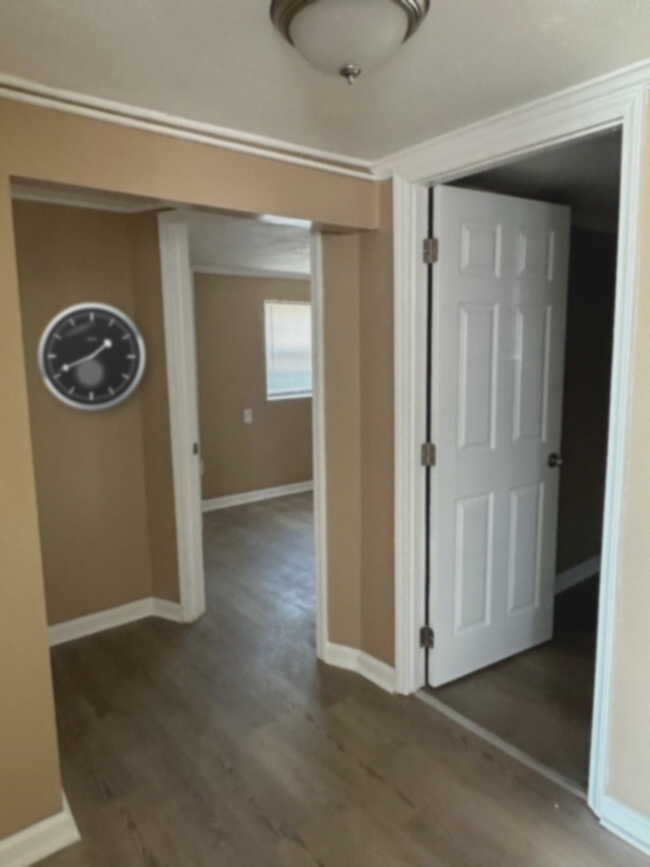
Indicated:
1.41
